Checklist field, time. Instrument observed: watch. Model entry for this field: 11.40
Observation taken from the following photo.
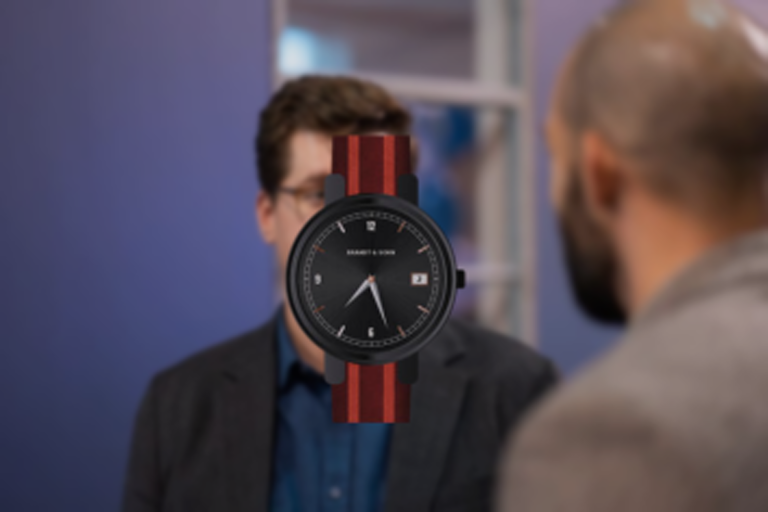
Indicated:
7.27
